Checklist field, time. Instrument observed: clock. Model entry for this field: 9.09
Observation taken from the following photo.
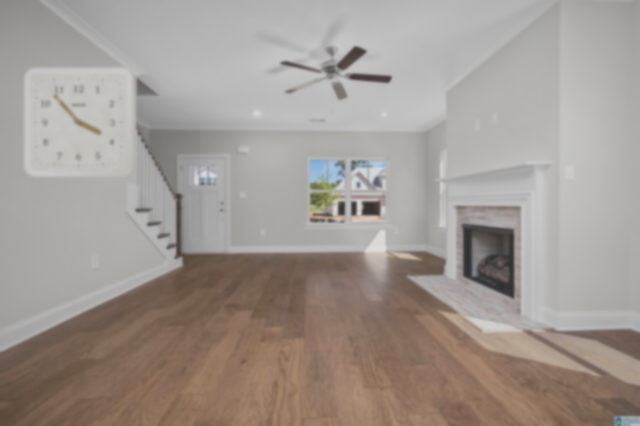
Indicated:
3.53
